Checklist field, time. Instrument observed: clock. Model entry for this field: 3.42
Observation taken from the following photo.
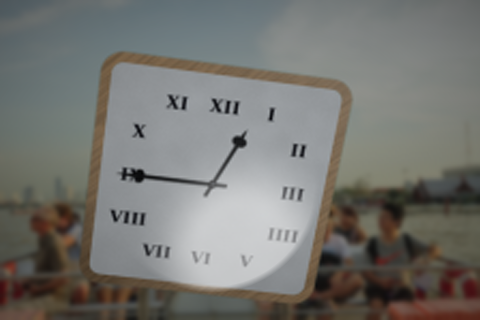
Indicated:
12.45
